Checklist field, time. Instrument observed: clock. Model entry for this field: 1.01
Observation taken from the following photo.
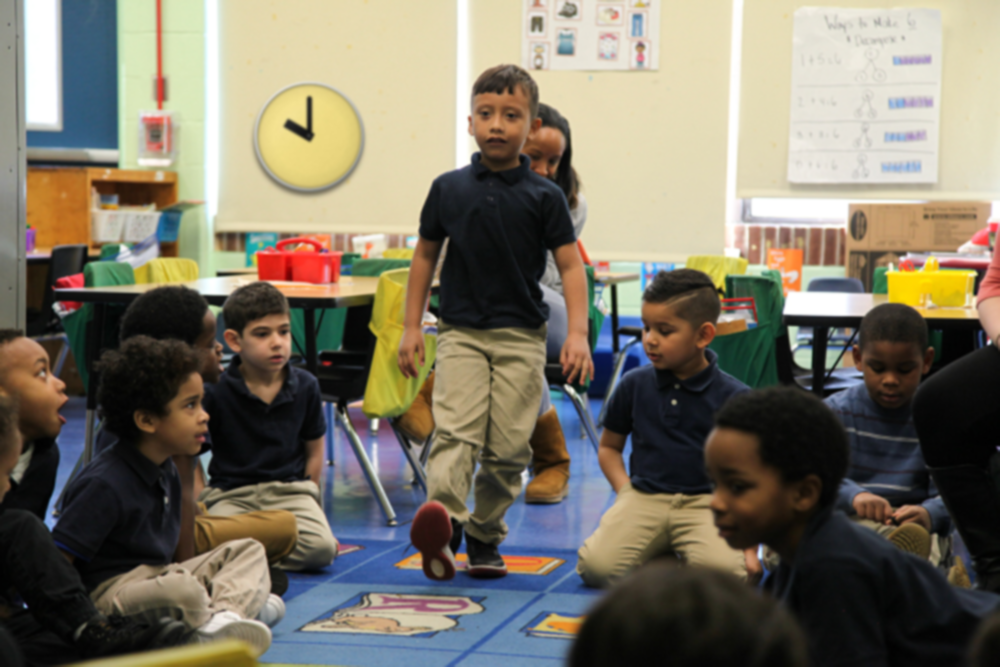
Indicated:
10.00
